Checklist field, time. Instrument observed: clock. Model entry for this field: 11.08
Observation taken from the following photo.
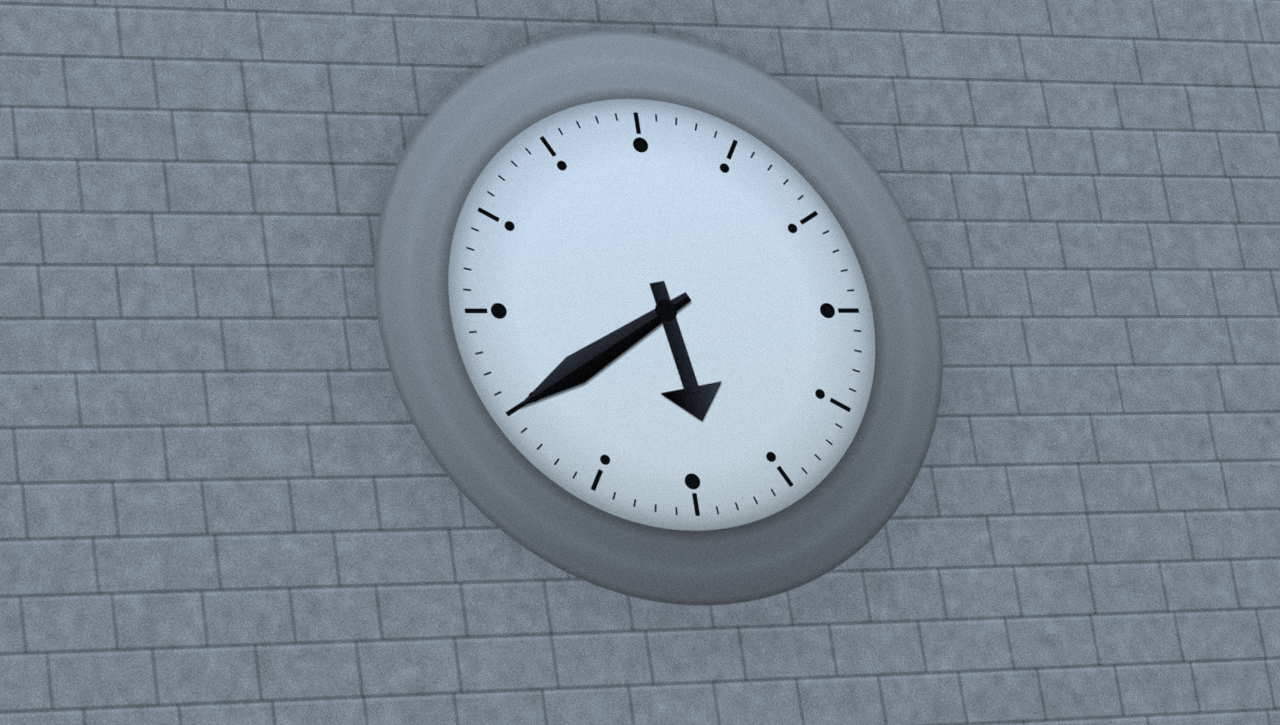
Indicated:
5.40
